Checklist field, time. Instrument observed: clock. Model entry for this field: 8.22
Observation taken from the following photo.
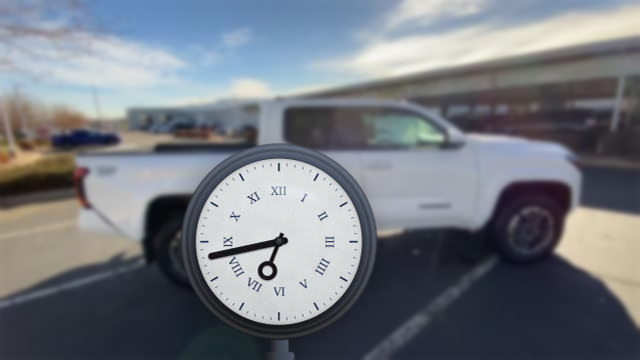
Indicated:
6.43
